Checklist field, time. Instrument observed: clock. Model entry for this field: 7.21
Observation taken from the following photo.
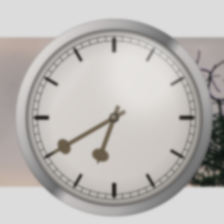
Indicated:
6.40
